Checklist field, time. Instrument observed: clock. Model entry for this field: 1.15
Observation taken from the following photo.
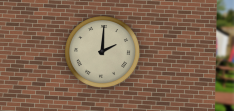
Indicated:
2.00
